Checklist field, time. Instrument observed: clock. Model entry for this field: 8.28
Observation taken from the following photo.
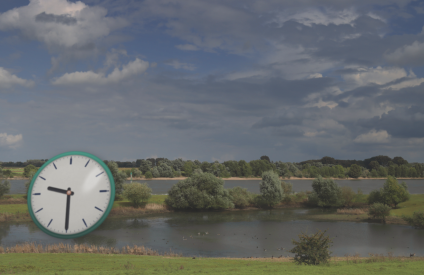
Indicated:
9.30
